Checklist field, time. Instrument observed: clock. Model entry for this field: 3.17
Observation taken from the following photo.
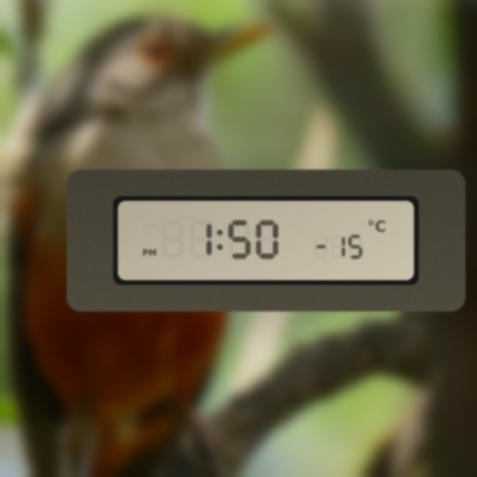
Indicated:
1.50
